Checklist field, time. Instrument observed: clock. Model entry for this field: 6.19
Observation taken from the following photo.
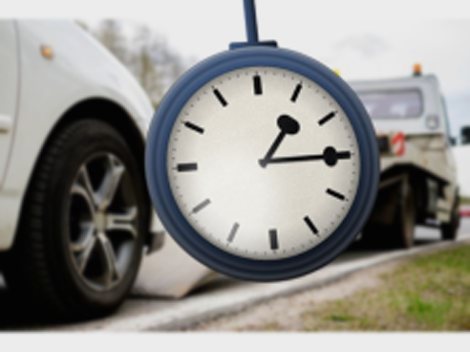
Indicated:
1.15
